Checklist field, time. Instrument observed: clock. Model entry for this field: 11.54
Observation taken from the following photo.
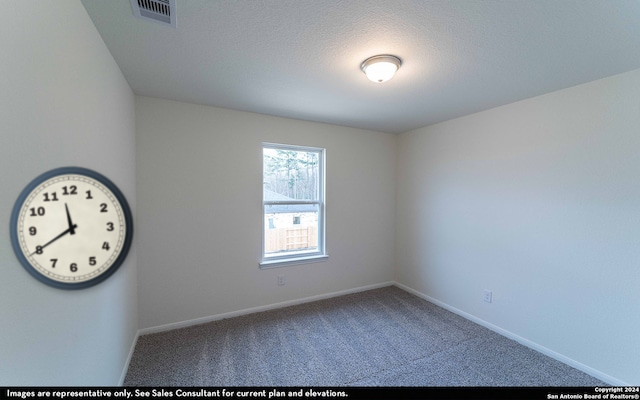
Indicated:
11.40
